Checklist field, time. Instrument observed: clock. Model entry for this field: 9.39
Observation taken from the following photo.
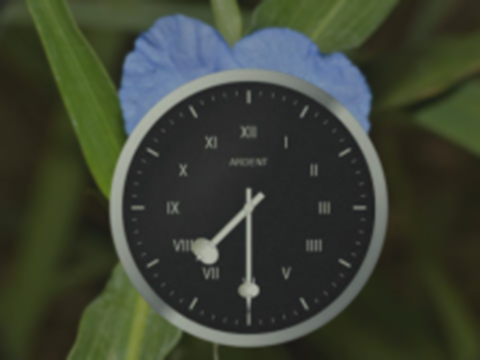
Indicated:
7.30
